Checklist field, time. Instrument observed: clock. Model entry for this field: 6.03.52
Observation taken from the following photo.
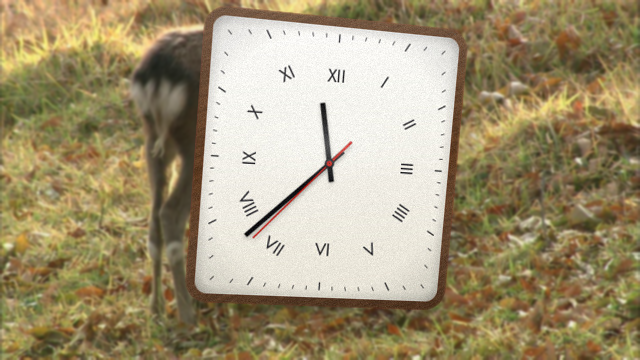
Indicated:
11.37.37
